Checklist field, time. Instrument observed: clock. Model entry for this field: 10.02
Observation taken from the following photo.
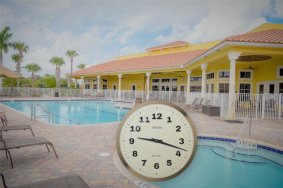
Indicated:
9.18
